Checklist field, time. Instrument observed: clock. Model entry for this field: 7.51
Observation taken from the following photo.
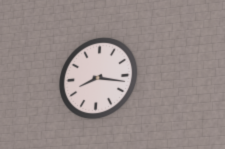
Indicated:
8.17
